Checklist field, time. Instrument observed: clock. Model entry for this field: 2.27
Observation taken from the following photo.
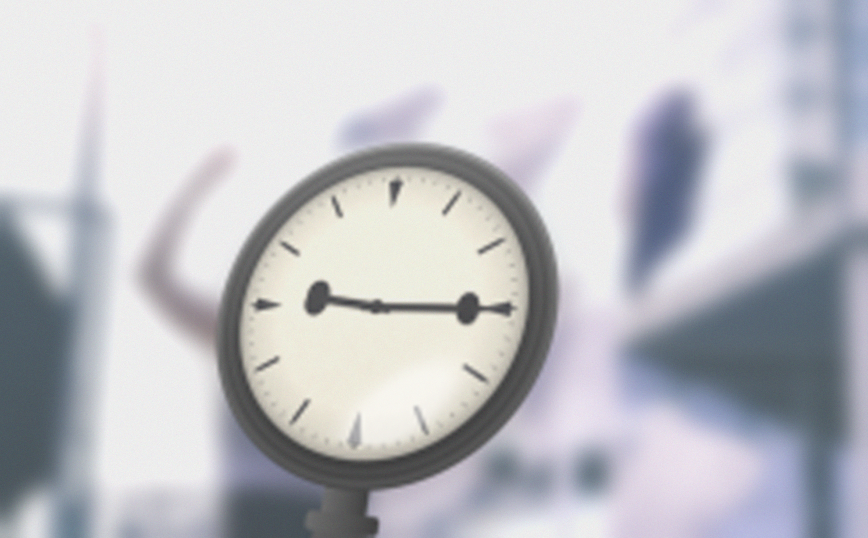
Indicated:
9.15
